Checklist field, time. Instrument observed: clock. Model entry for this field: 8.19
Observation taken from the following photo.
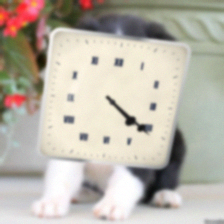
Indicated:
4.21
